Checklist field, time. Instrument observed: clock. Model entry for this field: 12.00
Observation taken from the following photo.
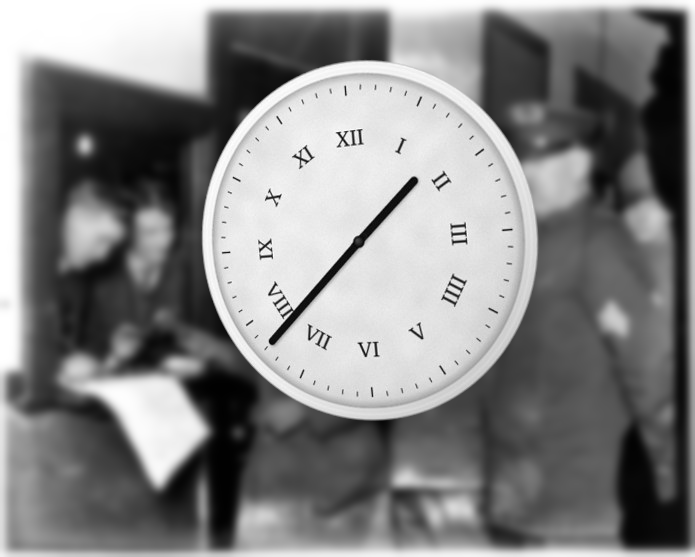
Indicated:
1.38
